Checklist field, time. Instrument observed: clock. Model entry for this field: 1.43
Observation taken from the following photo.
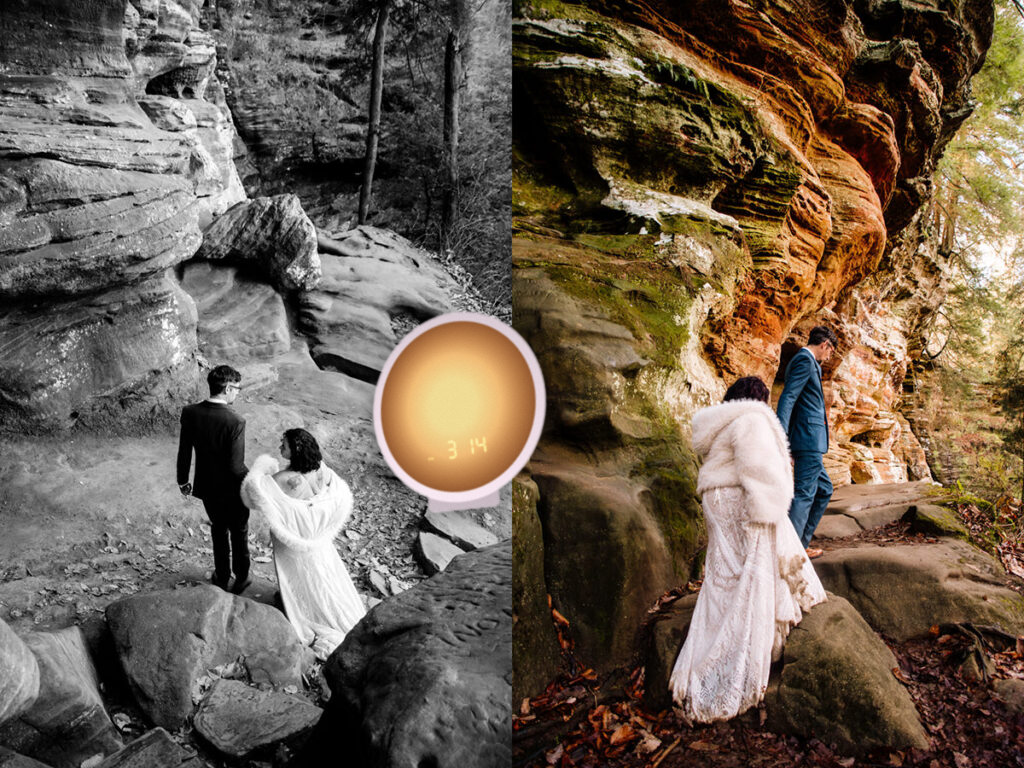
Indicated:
3.14
